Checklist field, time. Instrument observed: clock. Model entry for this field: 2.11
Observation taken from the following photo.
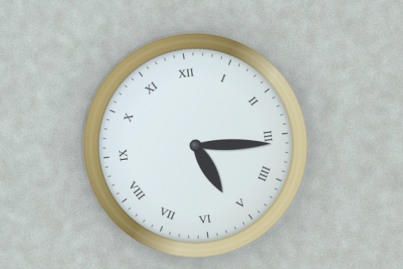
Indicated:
5.16
